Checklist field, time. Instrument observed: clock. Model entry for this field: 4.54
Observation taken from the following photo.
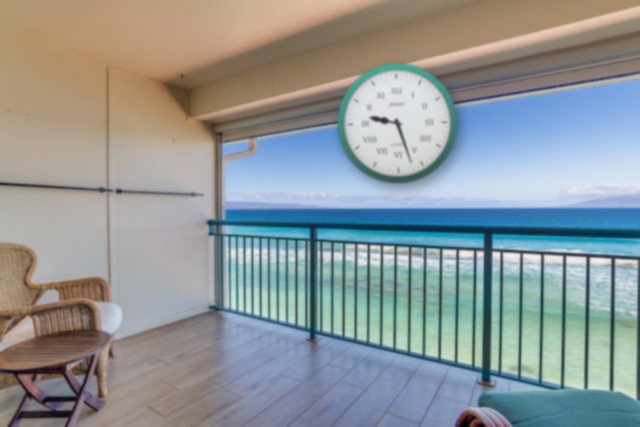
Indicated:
9.27
